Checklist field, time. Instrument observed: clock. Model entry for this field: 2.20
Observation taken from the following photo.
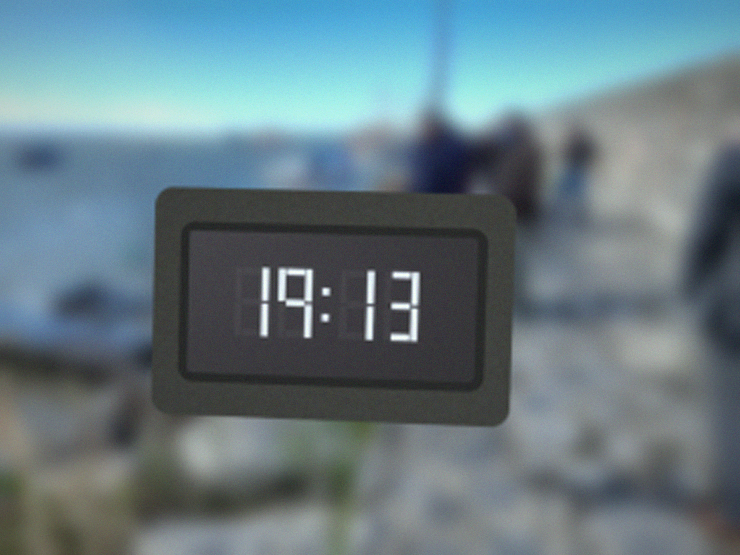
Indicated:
19.13
